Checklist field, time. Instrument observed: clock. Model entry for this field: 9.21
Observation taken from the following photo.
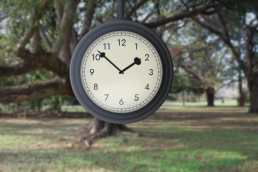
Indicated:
1.52
